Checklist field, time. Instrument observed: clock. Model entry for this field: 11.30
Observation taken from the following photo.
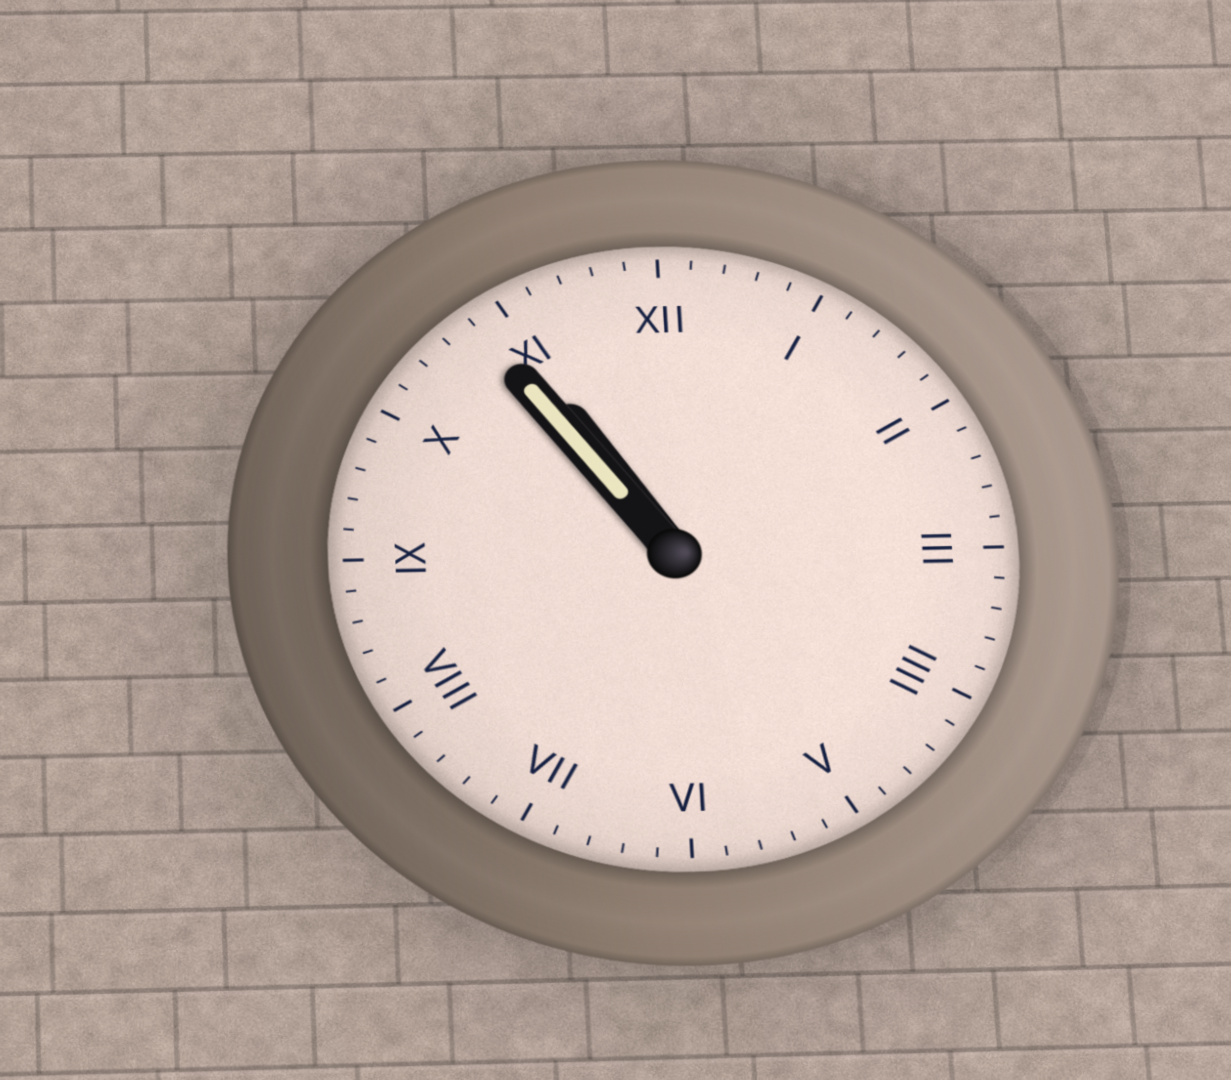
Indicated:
10.54
